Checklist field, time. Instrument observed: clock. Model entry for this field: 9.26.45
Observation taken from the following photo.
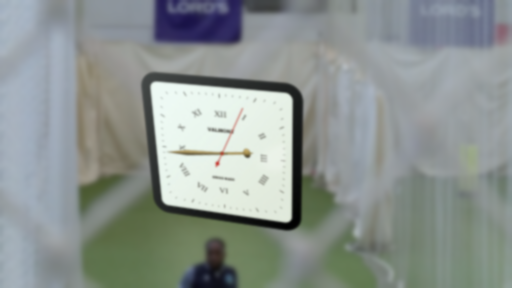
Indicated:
2.44.04
